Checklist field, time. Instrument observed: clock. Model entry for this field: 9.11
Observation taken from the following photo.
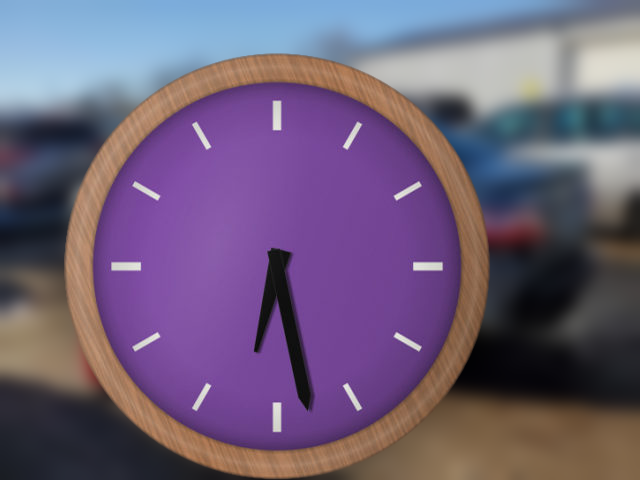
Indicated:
6.28
